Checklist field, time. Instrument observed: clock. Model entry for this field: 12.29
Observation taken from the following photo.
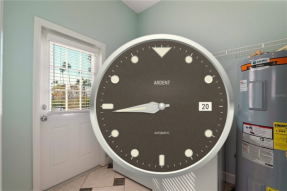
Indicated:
8.44
